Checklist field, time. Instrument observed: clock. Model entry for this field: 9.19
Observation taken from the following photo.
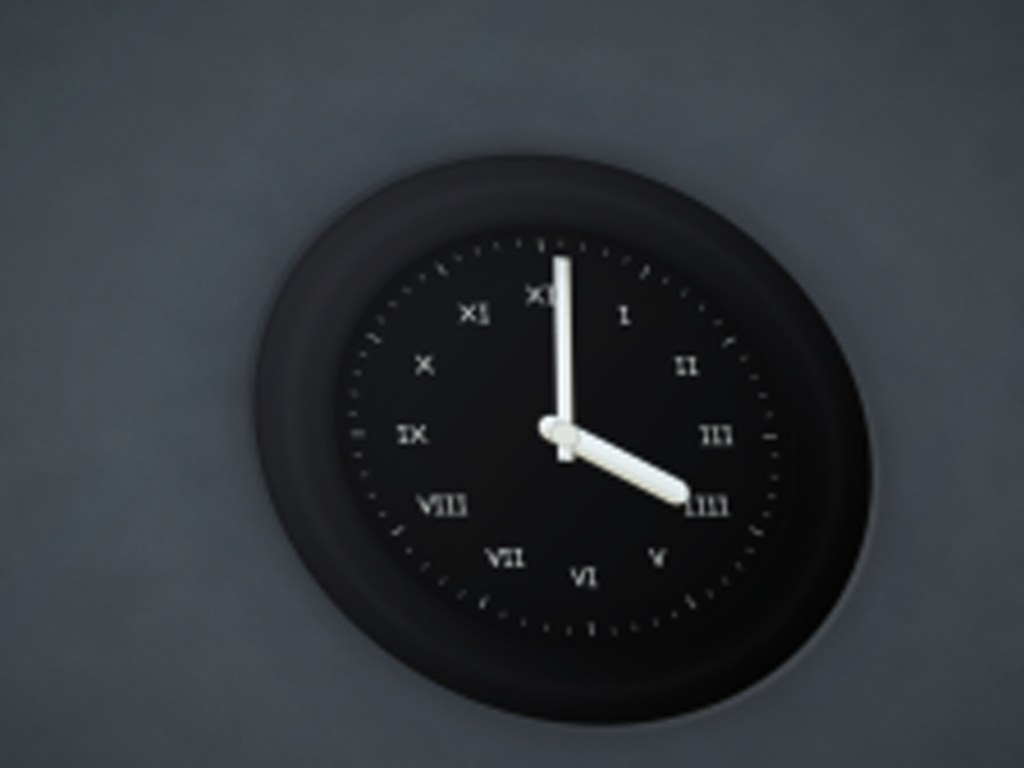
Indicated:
4.01
